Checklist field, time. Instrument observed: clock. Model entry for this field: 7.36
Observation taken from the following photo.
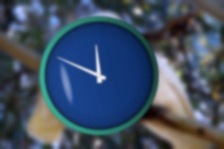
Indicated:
11.49
